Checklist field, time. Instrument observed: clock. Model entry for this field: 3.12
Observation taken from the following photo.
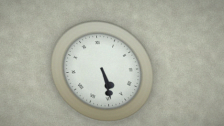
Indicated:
5.29
